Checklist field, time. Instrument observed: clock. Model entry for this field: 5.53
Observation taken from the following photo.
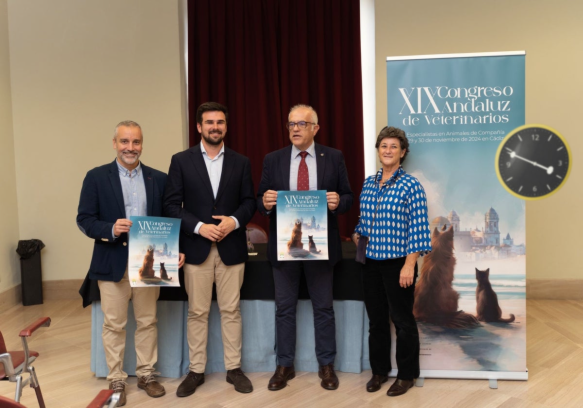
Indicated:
3.49
